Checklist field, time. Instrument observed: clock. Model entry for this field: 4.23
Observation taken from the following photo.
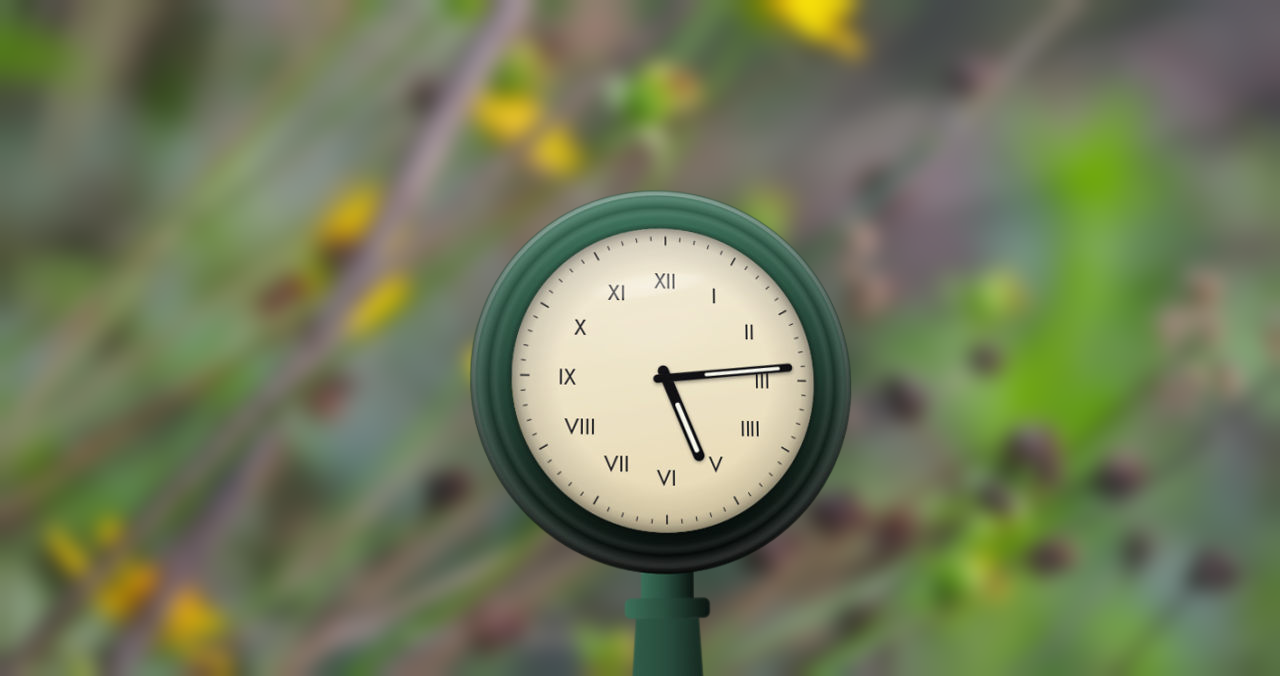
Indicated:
5.14
